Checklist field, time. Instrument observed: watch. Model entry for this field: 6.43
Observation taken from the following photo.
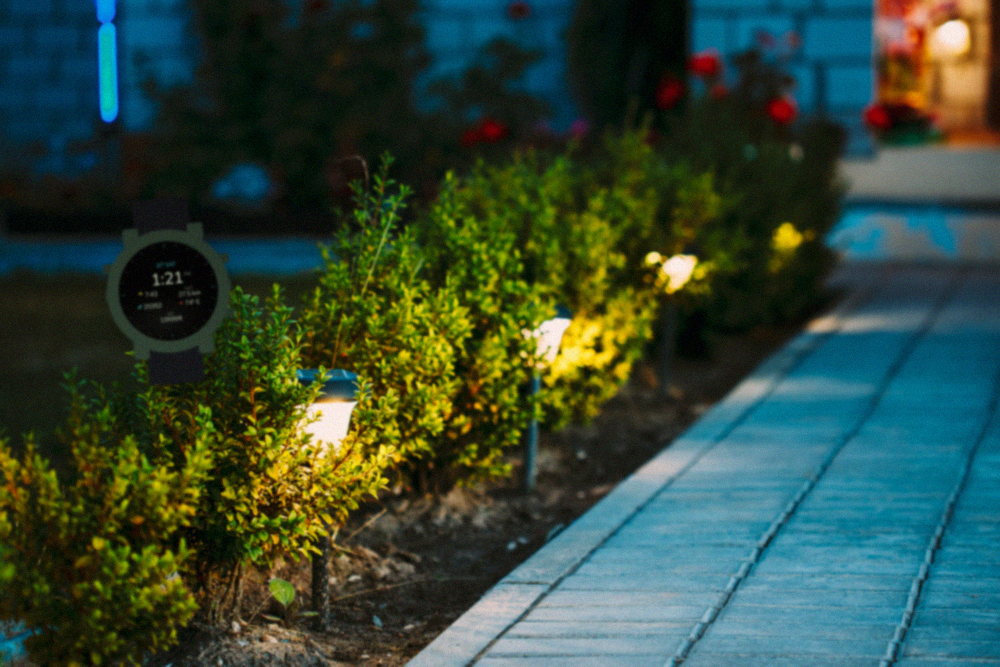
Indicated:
1.21
